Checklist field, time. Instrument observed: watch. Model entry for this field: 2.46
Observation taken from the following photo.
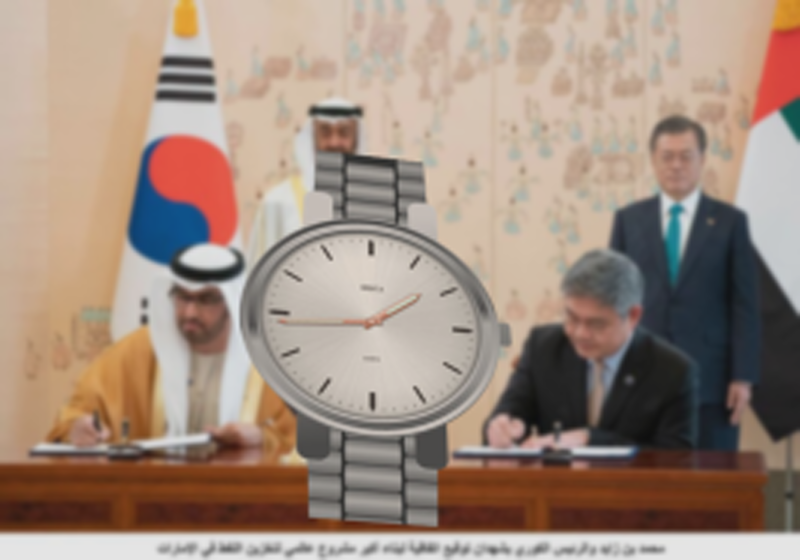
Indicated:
1.44
